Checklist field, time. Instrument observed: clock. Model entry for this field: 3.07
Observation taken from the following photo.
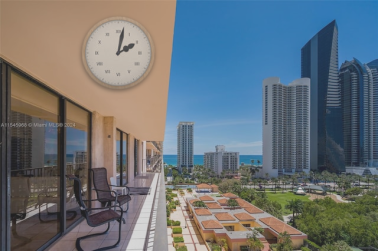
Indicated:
2.02
